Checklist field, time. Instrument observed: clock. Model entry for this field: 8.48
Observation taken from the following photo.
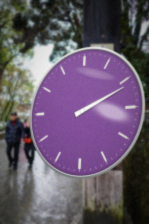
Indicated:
2.11
